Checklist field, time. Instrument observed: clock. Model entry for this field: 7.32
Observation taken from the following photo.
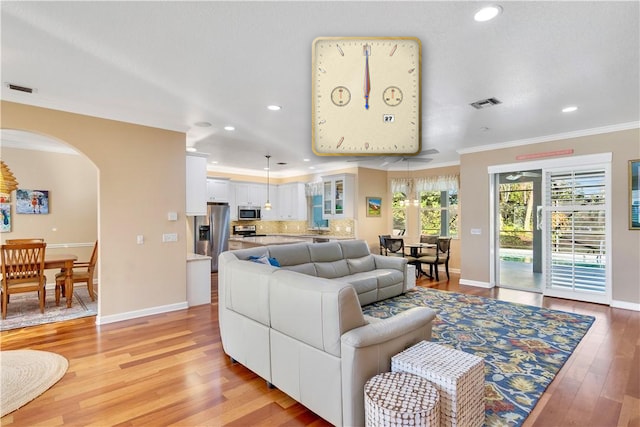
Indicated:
12.00
